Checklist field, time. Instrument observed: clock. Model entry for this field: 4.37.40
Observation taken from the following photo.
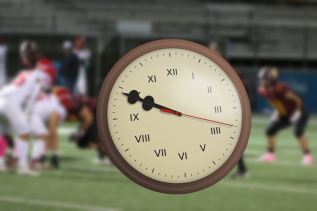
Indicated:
9.49.18
